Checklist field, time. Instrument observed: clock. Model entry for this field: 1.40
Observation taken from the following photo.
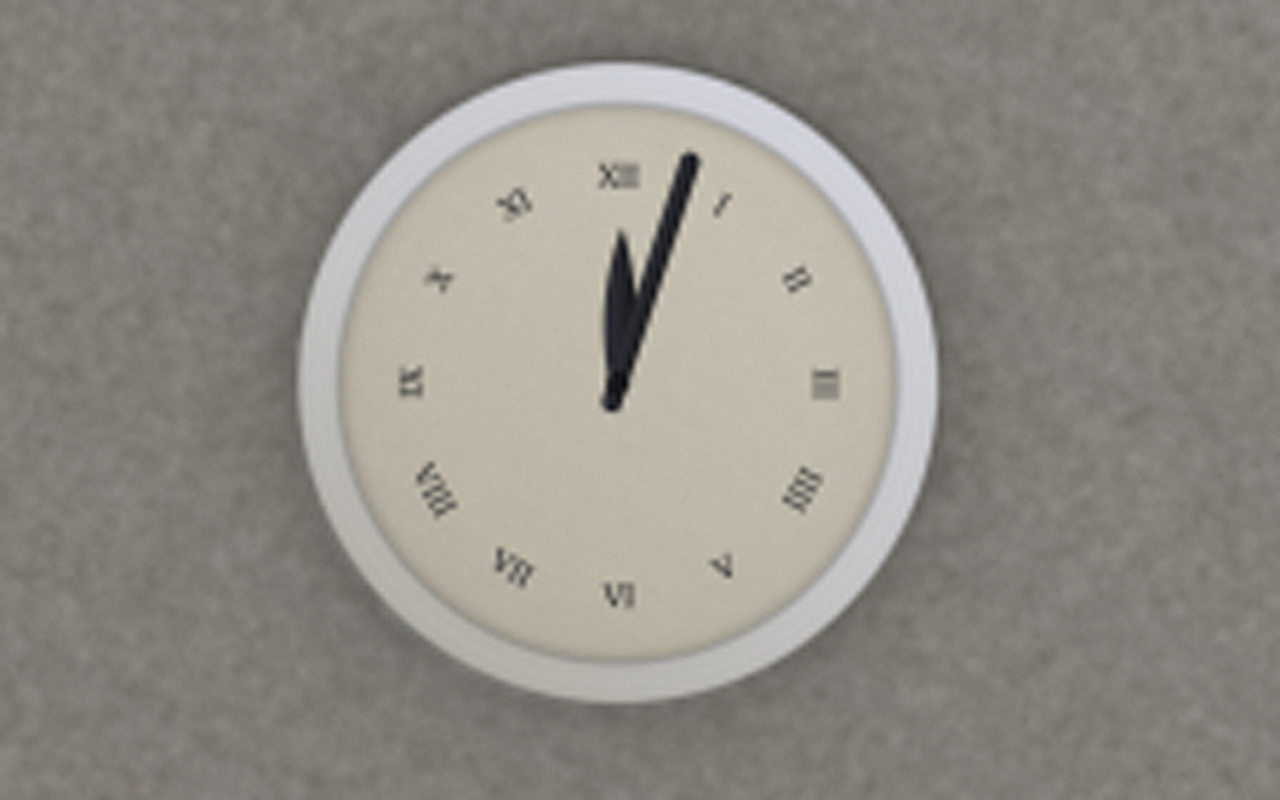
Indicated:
12.03
